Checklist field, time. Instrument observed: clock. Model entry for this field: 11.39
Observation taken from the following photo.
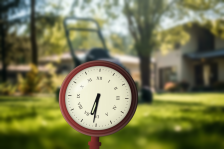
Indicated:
6.31
